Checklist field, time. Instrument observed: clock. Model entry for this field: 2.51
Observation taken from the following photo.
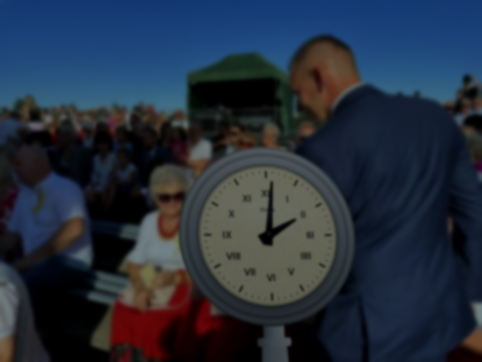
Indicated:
2.01
